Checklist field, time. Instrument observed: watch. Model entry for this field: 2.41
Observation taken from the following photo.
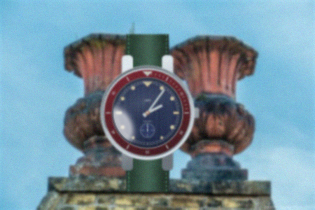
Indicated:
2.06
